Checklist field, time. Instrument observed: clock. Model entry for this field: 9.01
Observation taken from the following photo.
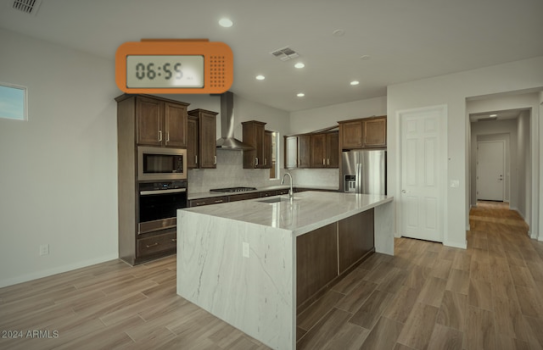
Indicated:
6.55
